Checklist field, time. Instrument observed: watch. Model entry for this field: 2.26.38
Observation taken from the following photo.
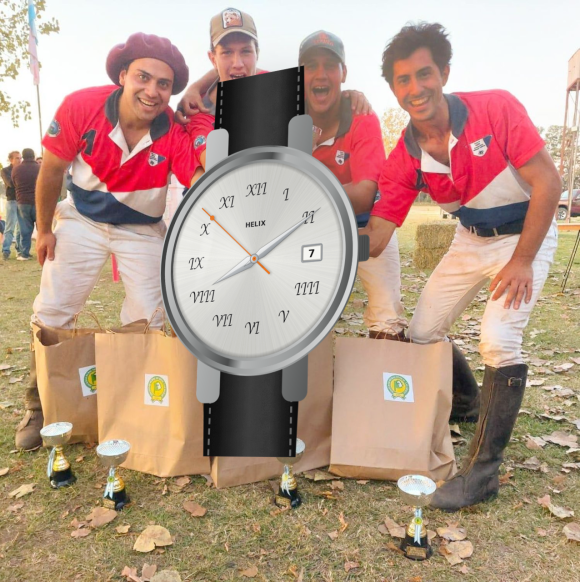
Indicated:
8.09.52
